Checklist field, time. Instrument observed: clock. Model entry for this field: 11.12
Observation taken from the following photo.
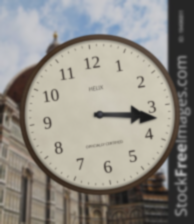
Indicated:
3.17
